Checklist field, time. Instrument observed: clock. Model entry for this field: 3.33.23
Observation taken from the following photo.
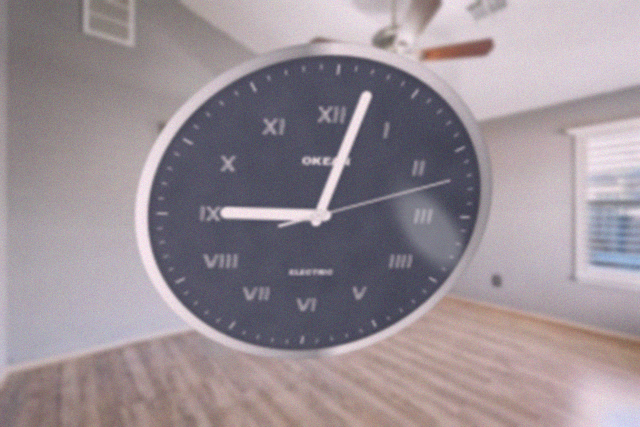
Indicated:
9.02.12
